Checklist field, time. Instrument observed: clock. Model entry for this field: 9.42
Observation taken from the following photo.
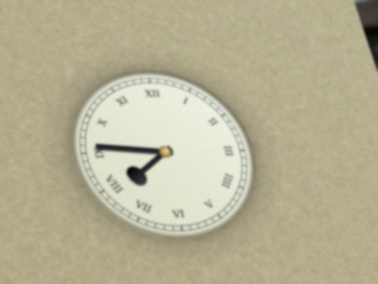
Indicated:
7.46
